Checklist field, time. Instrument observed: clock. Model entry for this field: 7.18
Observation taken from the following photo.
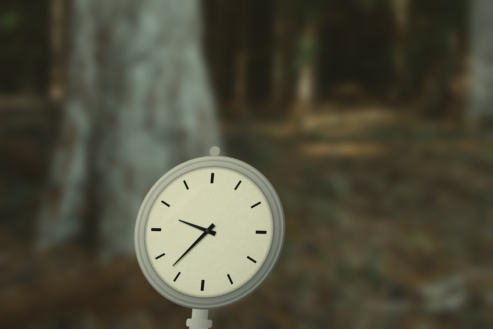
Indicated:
9.37
